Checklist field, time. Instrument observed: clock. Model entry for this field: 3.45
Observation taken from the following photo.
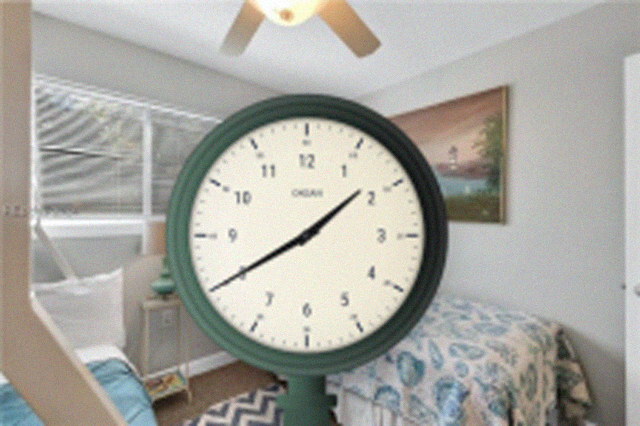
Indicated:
1.40
